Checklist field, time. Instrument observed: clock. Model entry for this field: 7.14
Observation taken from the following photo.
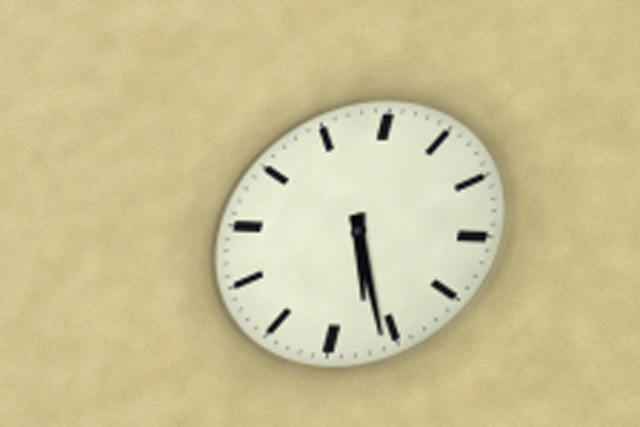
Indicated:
5.26
